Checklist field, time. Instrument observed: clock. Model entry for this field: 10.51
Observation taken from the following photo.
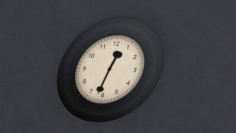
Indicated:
12.32
